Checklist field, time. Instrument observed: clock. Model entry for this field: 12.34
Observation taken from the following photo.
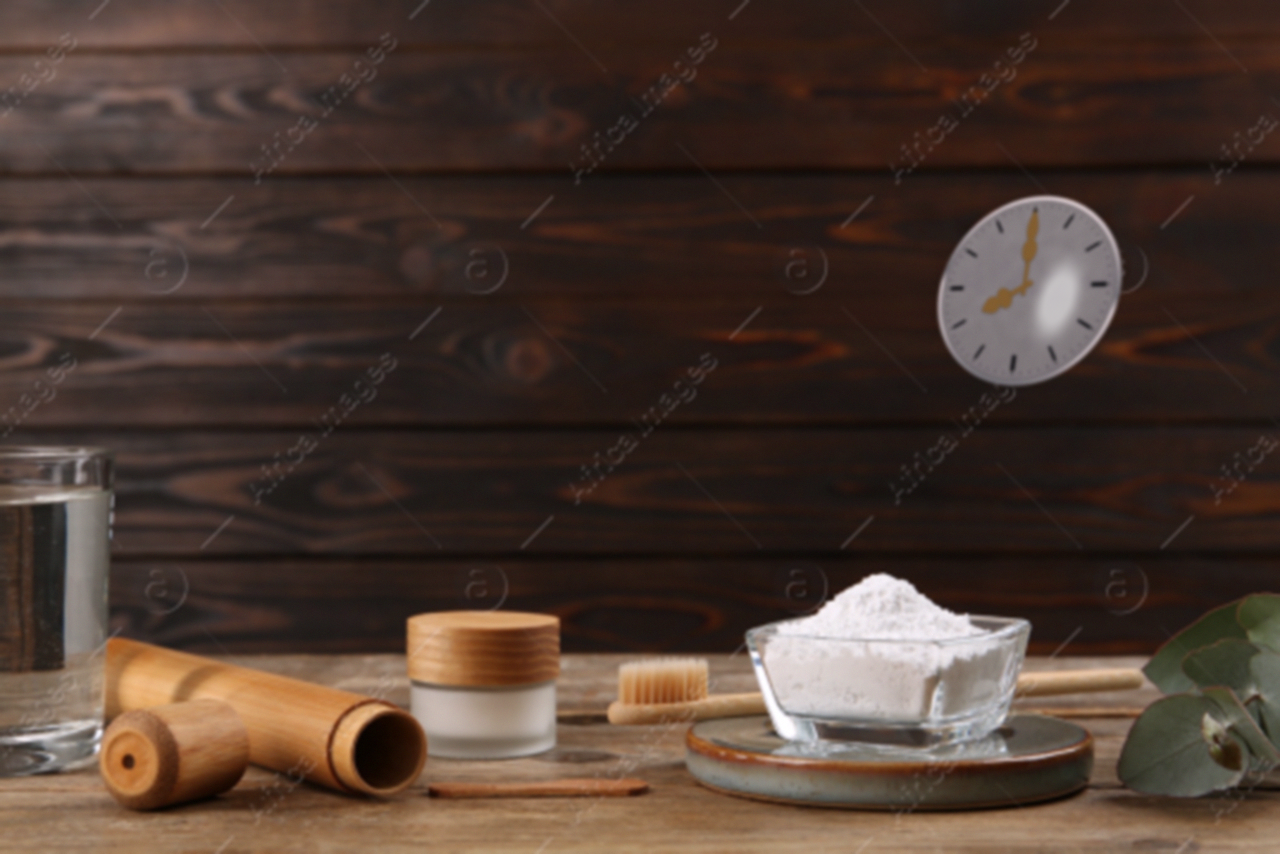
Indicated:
8.00
